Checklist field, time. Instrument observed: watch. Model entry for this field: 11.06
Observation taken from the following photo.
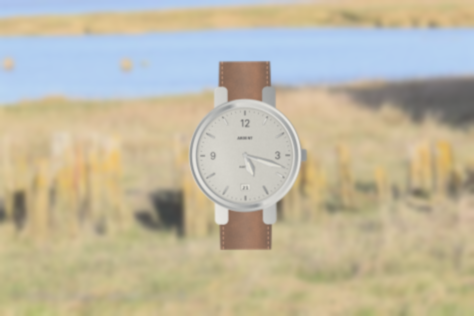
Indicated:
5.18
